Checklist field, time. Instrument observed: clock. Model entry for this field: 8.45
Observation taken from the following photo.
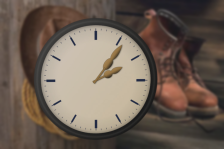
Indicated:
2.06
